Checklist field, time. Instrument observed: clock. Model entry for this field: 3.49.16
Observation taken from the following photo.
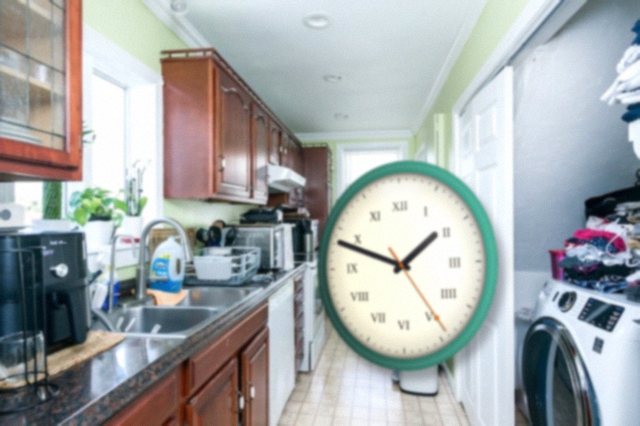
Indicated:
1.48.24
